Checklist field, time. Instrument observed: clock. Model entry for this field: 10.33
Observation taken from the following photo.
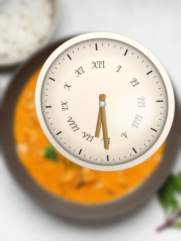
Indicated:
6.30
